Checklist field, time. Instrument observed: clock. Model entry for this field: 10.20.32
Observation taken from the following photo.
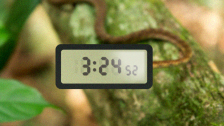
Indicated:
3.24.52
